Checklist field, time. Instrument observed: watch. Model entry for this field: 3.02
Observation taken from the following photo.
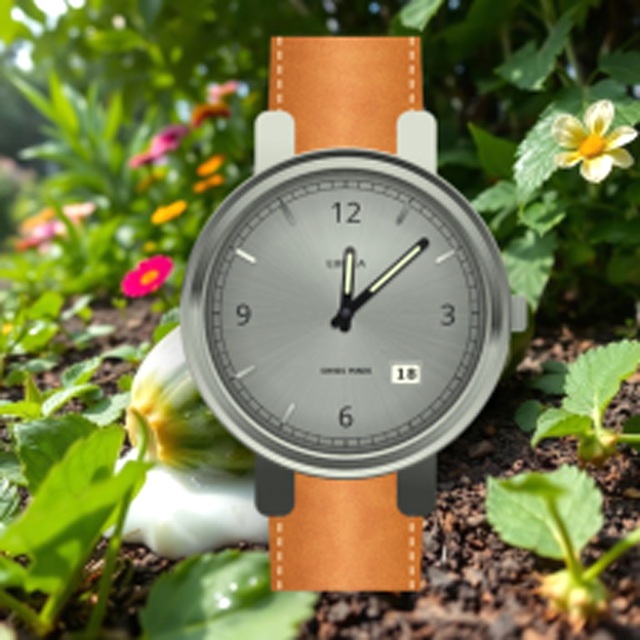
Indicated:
12.08
